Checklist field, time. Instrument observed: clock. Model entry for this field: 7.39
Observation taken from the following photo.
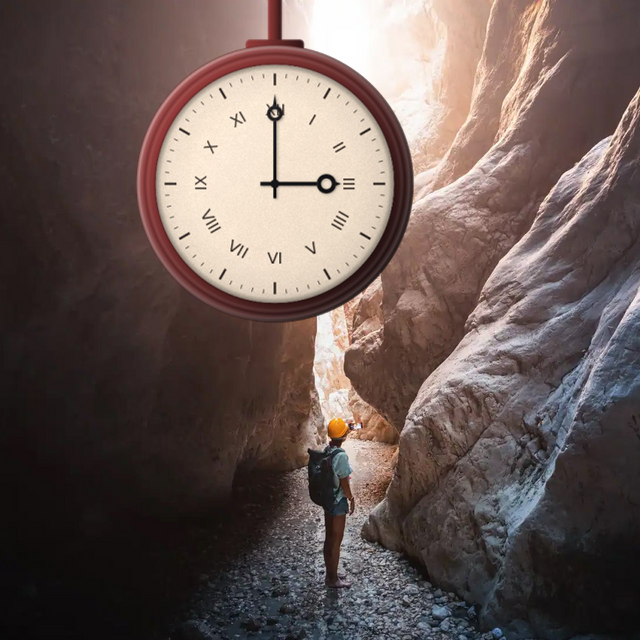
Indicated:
3.00
